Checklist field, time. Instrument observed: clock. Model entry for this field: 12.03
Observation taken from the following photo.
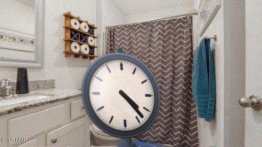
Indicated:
4.23
